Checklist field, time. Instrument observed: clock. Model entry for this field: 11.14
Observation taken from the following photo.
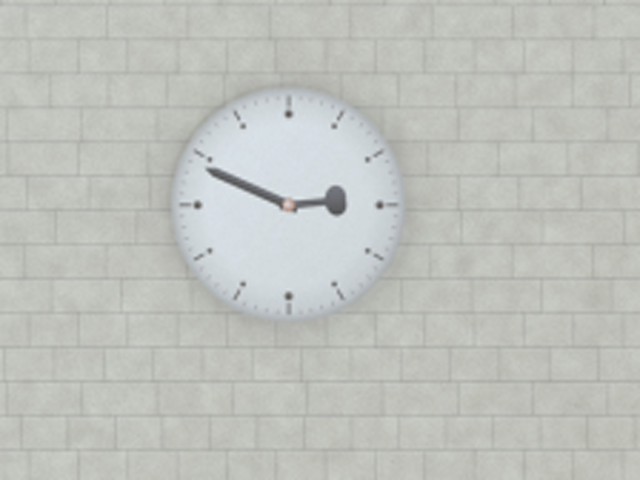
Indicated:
2.49
